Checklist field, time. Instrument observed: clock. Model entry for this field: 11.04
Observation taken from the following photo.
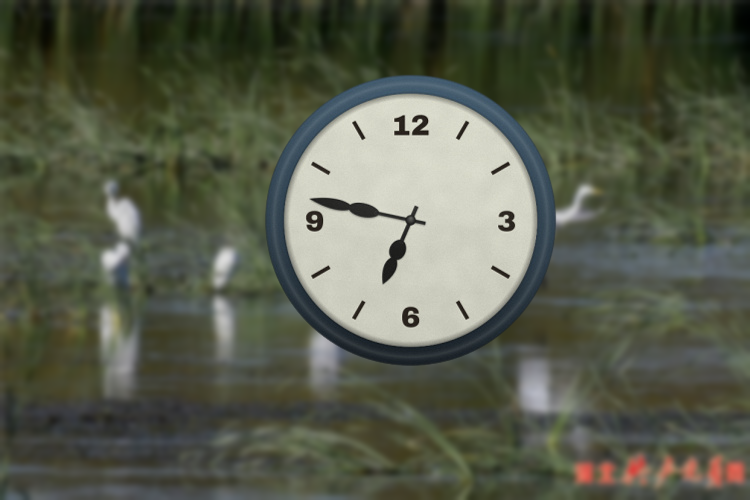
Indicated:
6.47
